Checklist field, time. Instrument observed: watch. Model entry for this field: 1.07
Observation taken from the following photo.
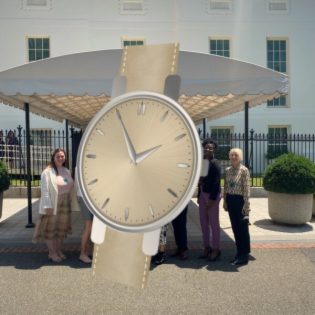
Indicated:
1.55
